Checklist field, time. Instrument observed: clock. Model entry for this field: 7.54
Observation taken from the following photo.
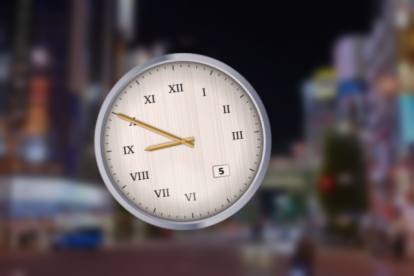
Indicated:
8.50
